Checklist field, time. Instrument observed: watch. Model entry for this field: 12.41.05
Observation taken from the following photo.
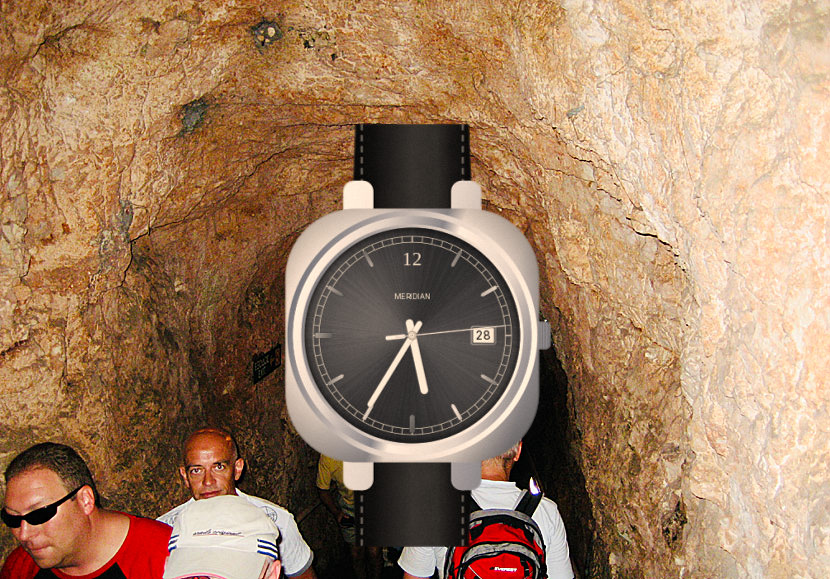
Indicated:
5.35.14
